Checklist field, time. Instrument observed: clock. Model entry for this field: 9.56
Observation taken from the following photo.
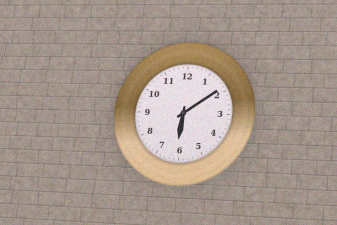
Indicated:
6.09
